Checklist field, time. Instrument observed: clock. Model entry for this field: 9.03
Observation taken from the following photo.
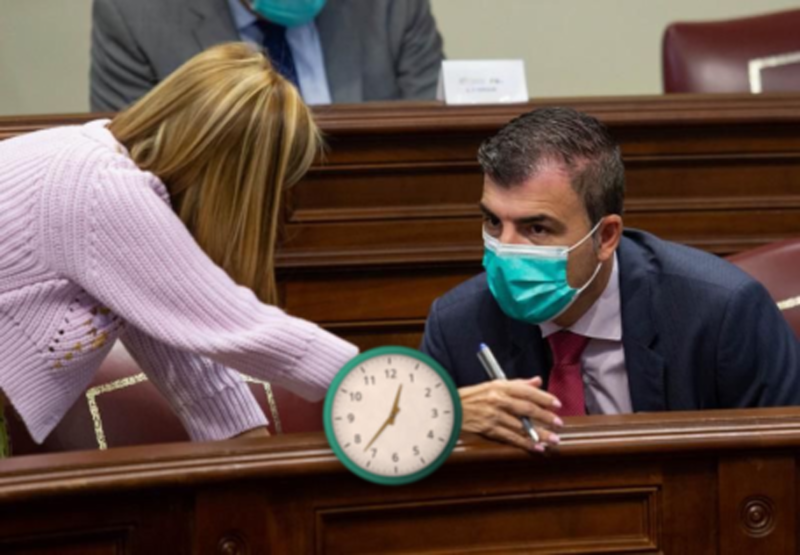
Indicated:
12.37
